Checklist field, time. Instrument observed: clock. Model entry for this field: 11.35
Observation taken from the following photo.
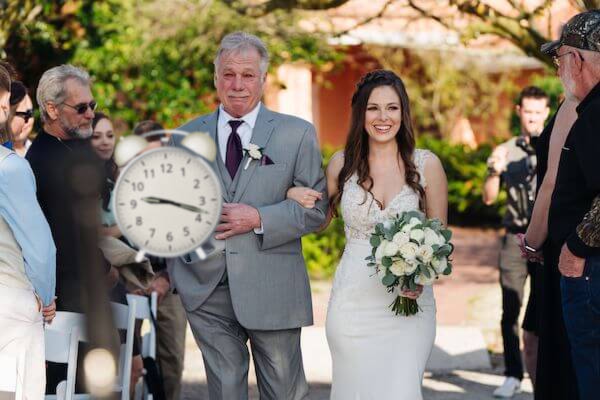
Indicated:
9.18
